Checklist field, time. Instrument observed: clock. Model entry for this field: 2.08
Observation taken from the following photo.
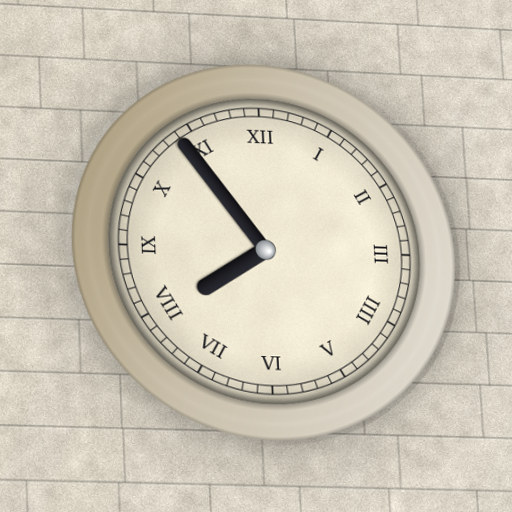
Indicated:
7.54
